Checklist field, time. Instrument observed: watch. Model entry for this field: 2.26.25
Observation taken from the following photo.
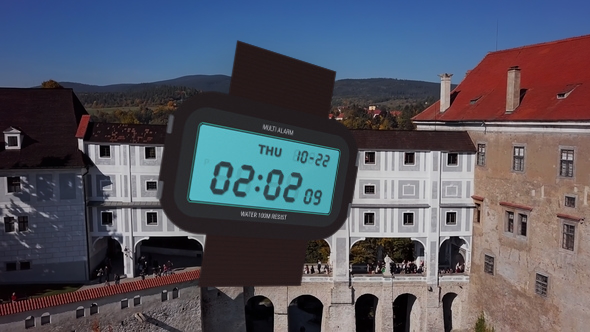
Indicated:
2.02.09
